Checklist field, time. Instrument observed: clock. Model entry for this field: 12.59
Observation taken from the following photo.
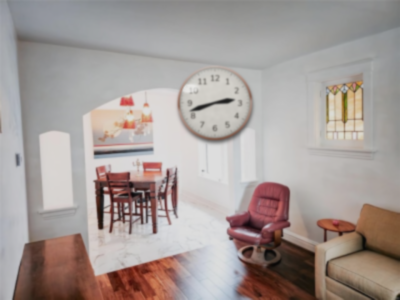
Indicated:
2.42
